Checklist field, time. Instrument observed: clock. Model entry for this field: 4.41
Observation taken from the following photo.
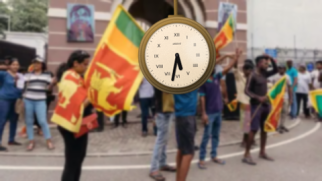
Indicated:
5.32
